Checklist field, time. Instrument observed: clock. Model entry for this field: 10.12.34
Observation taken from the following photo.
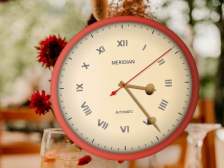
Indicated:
3.24.09
